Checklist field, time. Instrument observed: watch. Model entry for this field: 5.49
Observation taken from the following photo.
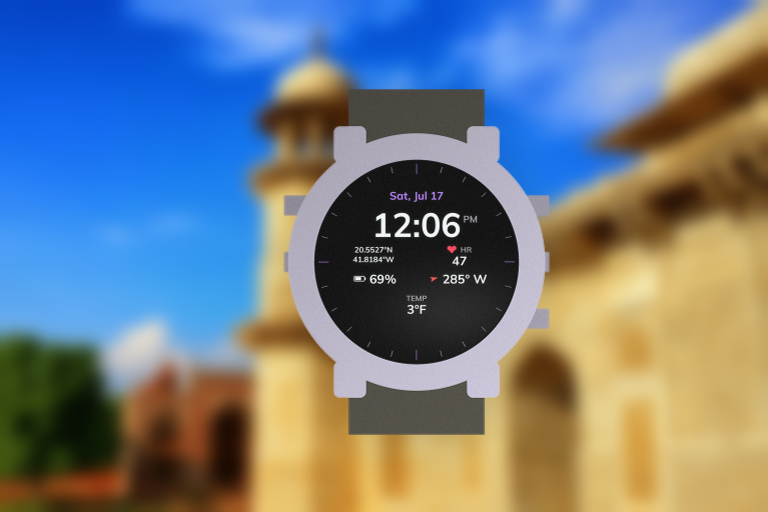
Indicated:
12.06
